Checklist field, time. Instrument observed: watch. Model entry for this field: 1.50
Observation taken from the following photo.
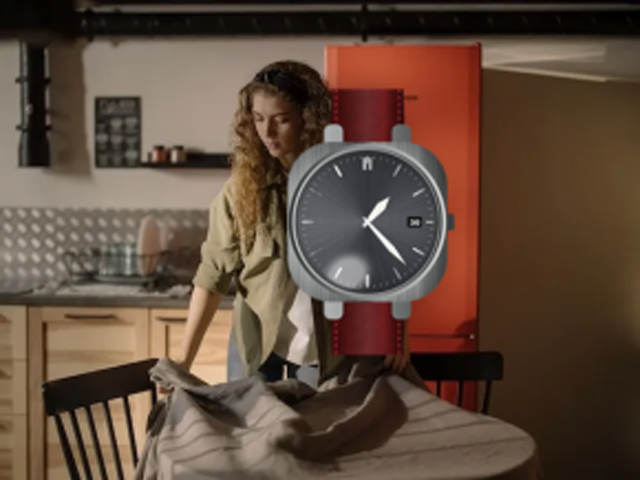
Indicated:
1.23
